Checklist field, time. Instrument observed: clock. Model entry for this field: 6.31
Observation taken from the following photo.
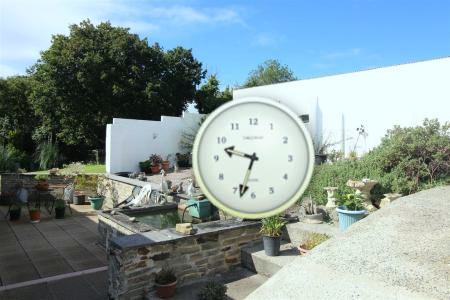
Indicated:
9.33
